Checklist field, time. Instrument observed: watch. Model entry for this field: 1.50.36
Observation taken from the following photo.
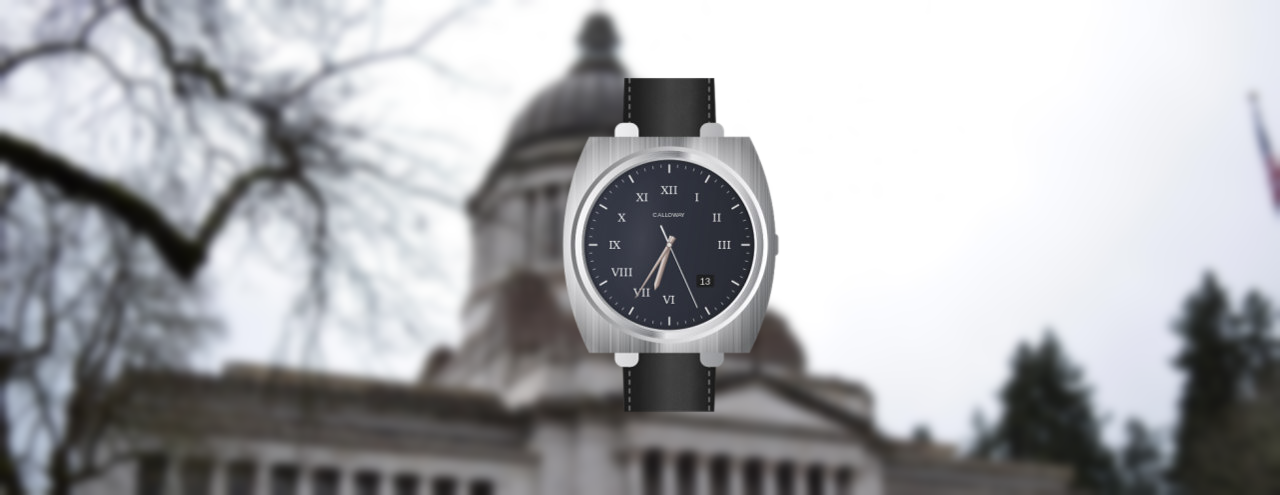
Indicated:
6.35.26
